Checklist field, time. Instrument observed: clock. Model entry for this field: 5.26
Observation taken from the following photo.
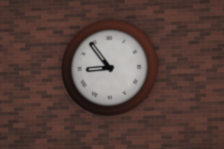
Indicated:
8.54
